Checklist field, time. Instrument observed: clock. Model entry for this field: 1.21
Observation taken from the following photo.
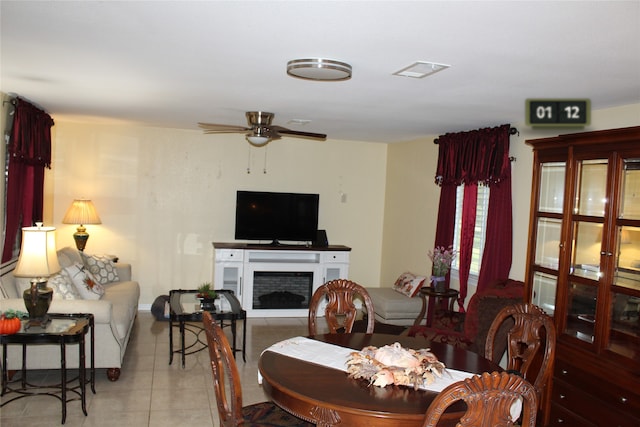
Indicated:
1.12
